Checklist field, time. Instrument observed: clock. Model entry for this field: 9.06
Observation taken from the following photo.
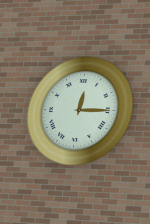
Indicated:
12.15
